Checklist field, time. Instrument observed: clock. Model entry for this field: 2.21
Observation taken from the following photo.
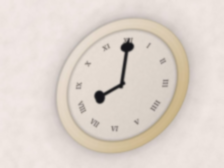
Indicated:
8.00
